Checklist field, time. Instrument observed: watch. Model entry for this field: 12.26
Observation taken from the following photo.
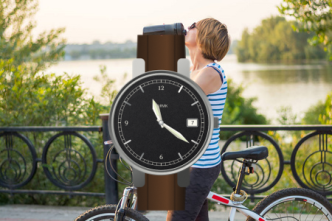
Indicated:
11.21
